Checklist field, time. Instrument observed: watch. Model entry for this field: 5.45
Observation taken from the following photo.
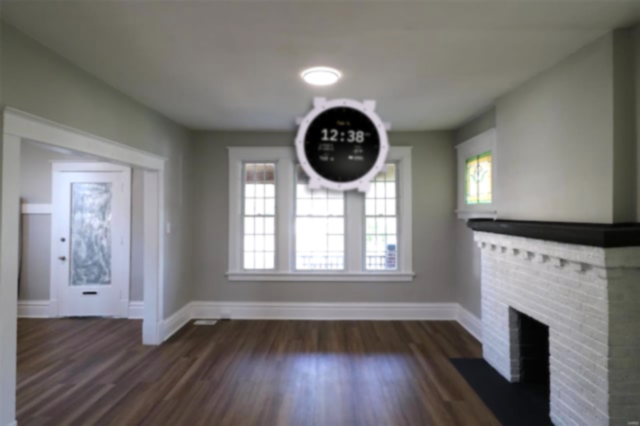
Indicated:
12.38
